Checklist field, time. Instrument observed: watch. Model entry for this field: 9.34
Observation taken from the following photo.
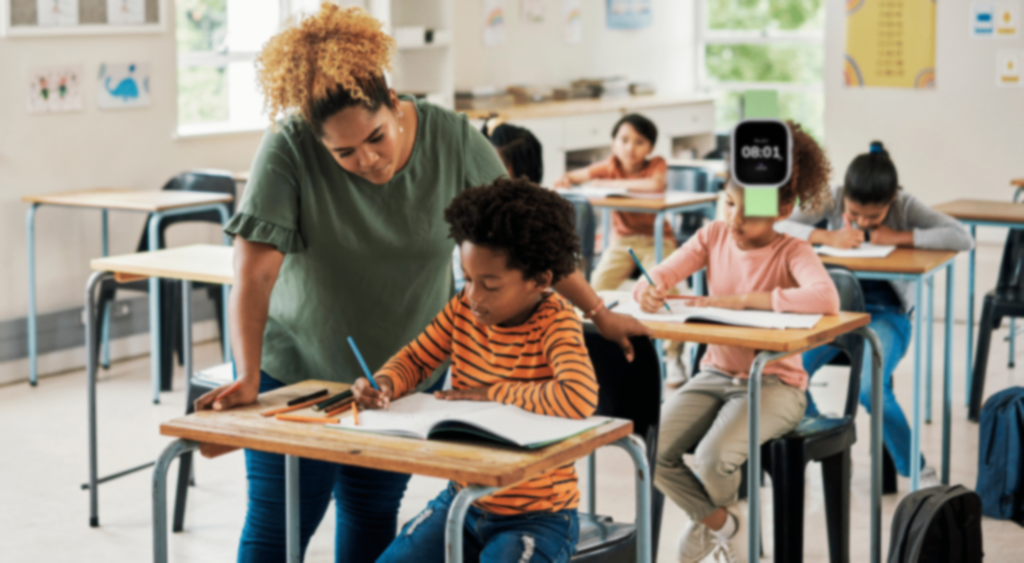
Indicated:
8.01
